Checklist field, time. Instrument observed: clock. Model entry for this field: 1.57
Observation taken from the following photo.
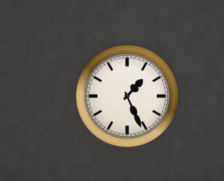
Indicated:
1.26
